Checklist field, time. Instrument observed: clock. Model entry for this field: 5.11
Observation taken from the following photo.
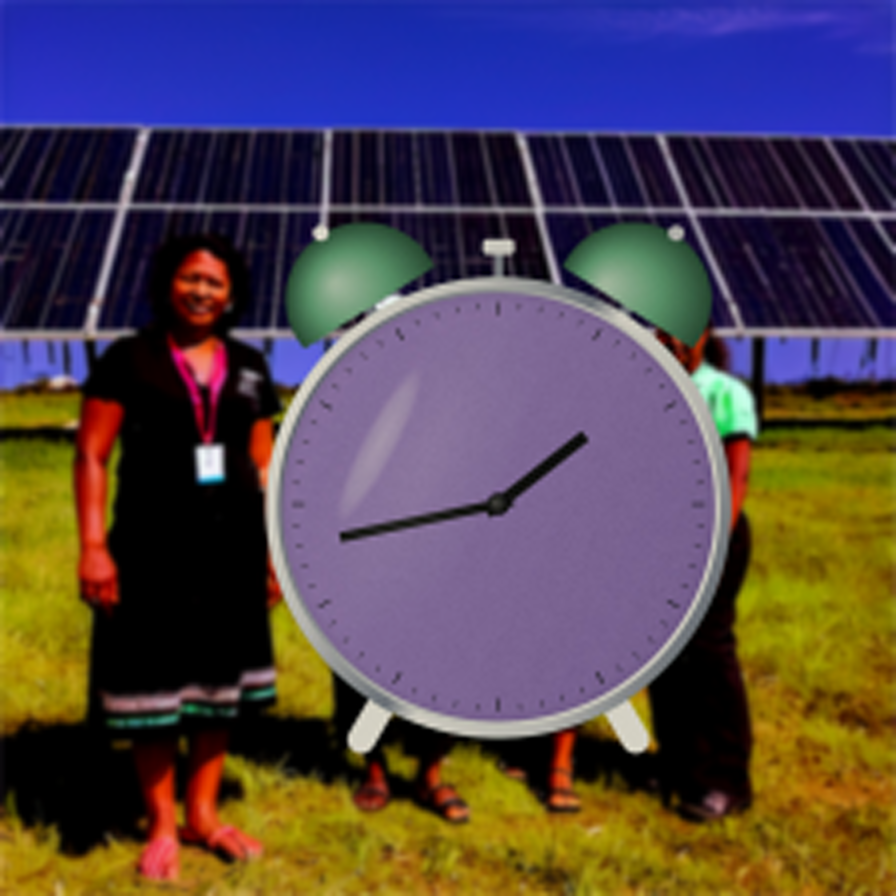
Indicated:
1.43
